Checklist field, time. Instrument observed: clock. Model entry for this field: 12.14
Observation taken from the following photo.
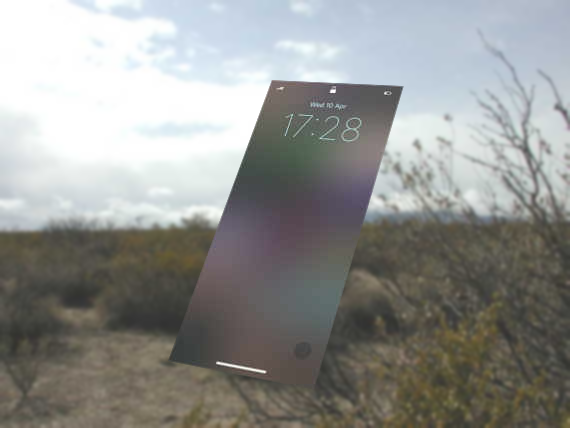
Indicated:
17.28
